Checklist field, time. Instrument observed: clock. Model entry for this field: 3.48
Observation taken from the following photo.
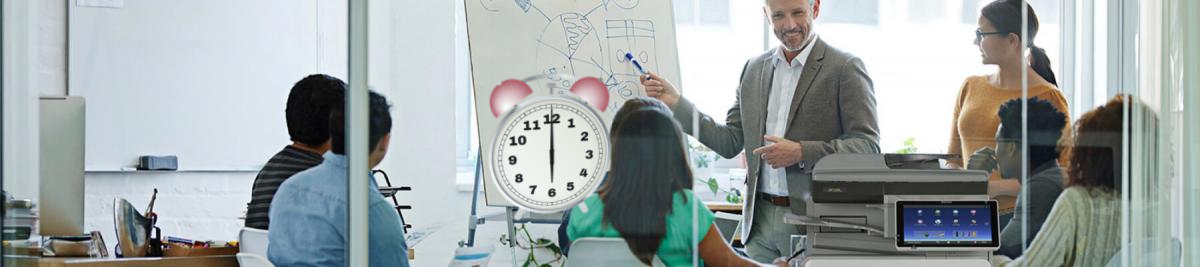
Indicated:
6.00
